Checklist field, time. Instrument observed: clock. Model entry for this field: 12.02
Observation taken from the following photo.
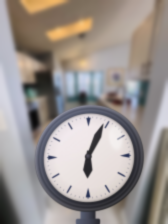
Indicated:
6.04
